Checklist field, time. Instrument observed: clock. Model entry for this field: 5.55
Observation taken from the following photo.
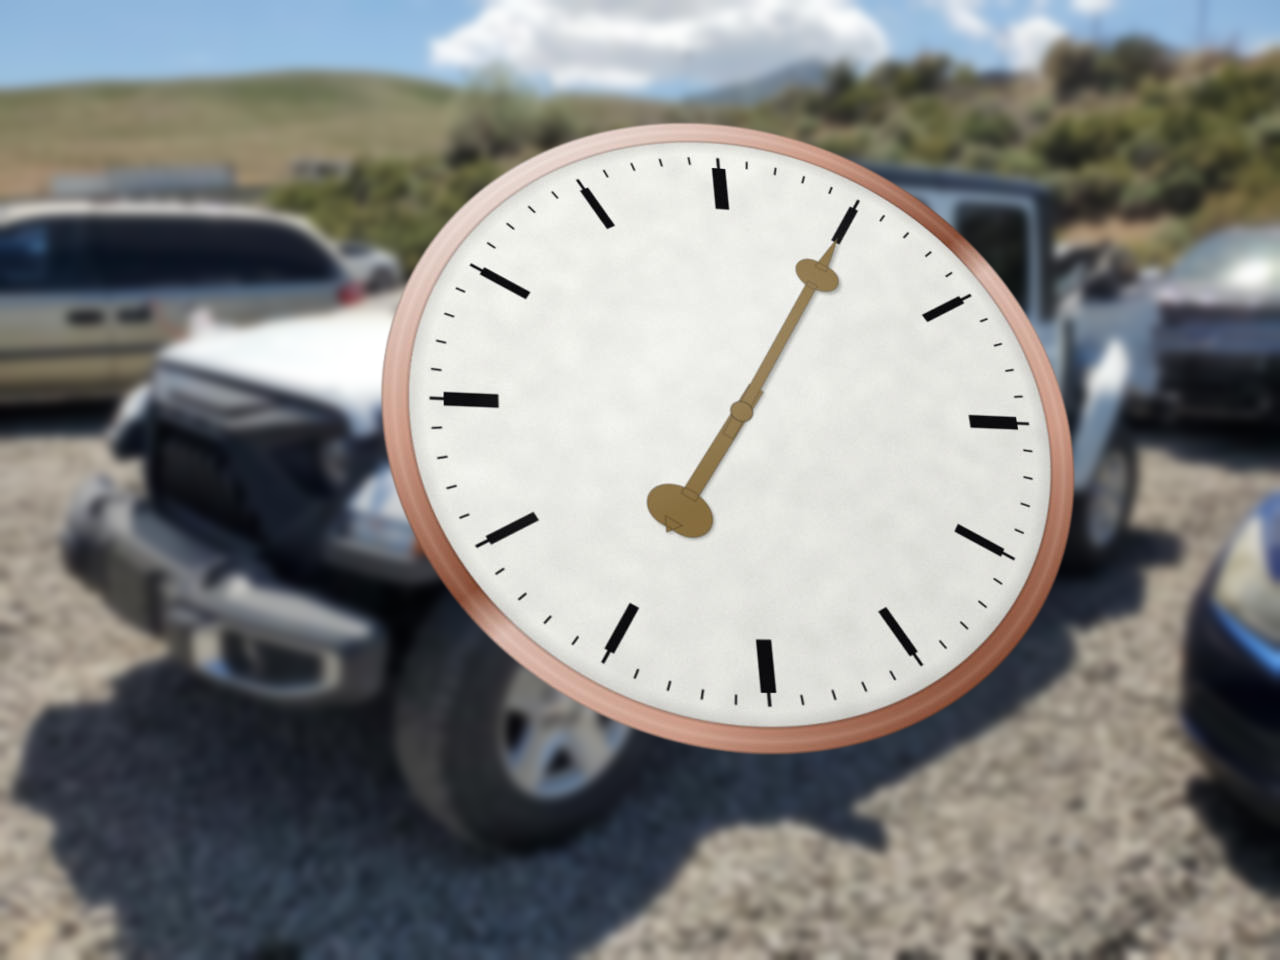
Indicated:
7.05
